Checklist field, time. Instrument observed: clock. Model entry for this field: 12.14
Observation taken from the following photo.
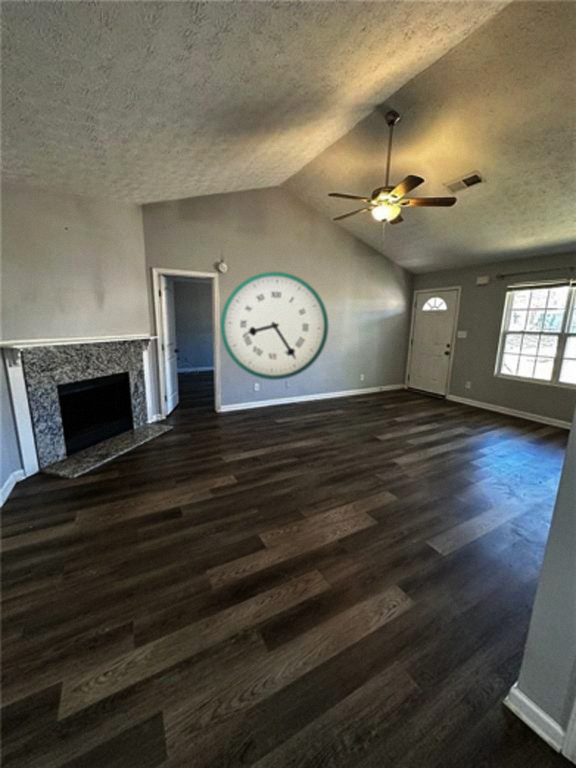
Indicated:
8.24
